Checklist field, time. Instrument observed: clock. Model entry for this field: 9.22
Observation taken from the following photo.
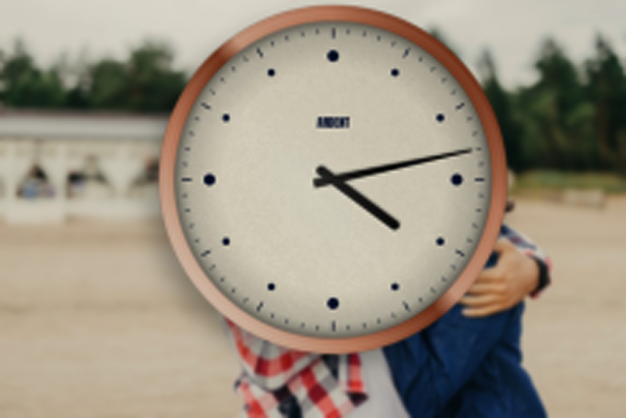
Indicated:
4.13
